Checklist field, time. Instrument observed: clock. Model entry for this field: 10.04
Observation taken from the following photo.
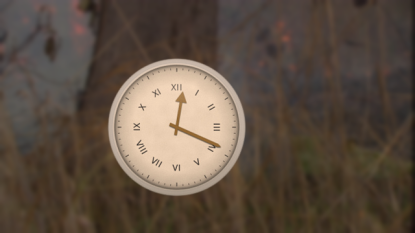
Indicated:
12.19
